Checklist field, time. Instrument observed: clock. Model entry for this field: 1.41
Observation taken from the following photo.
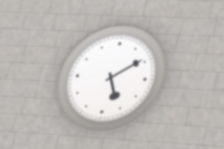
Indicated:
5.09
